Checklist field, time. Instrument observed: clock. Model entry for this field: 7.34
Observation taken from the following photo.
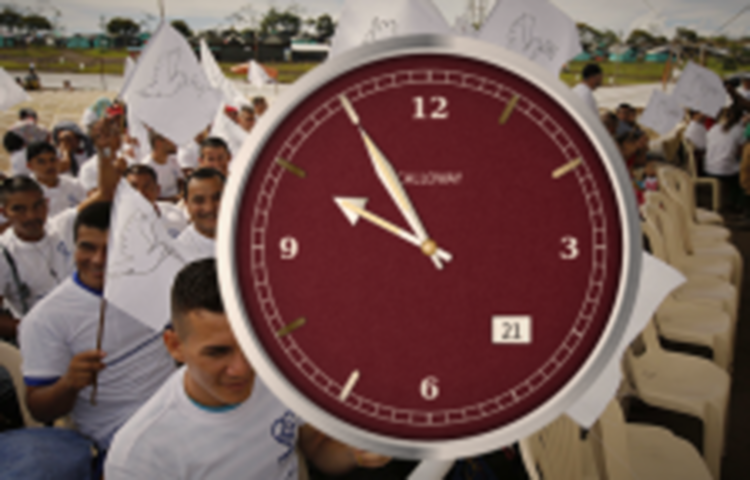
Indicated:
9.55
